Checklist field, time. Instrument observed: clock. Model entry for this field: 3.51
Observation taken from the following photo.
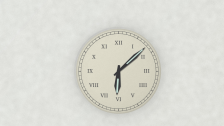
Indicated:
6.08
